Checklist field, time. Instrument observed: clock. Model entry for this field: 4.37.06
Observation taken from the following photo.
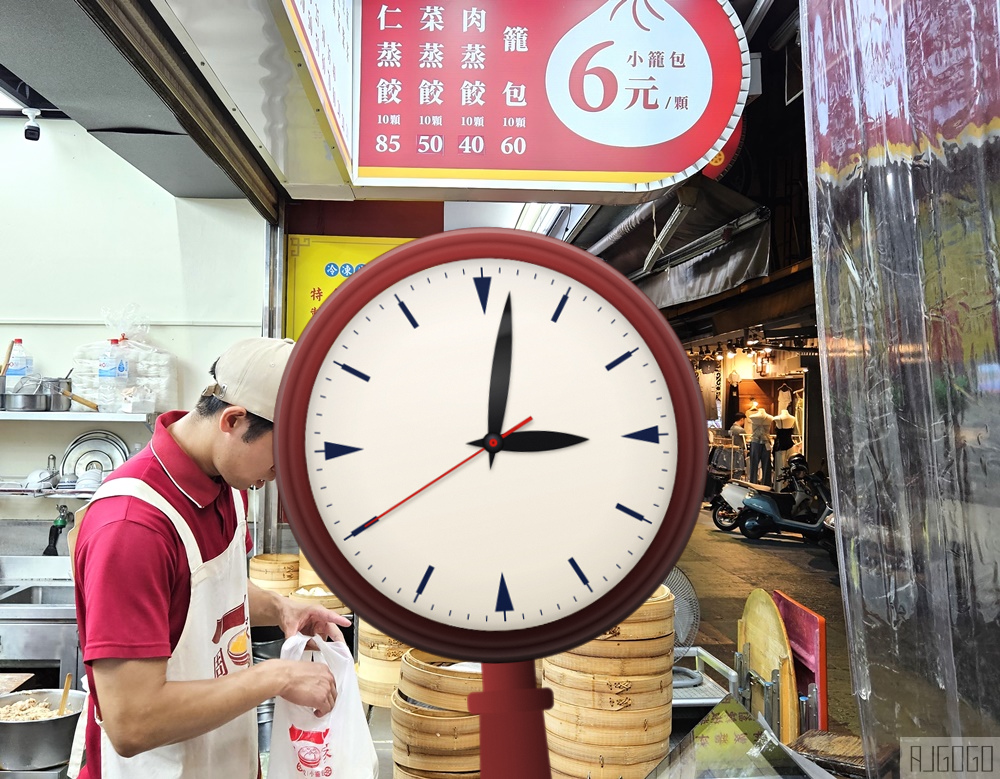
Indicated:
3.01.40
